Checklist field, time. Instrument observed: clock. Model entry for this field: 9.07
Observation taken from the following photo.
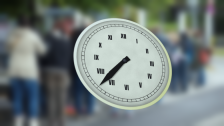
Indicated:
7.37
